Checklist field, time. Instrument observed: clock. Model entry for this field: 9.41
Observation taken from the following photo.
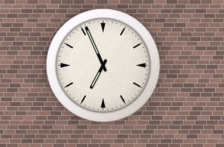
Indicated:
6.56
